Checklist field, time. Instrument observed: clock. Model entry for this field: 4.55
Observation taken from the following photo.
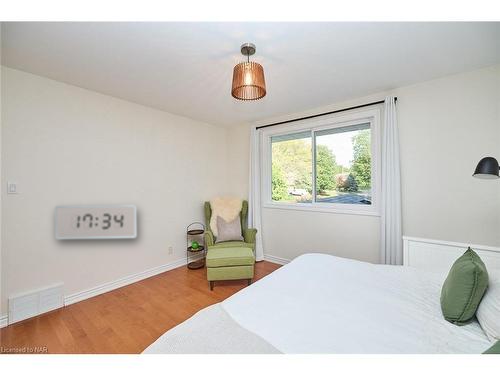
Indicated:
17.34
